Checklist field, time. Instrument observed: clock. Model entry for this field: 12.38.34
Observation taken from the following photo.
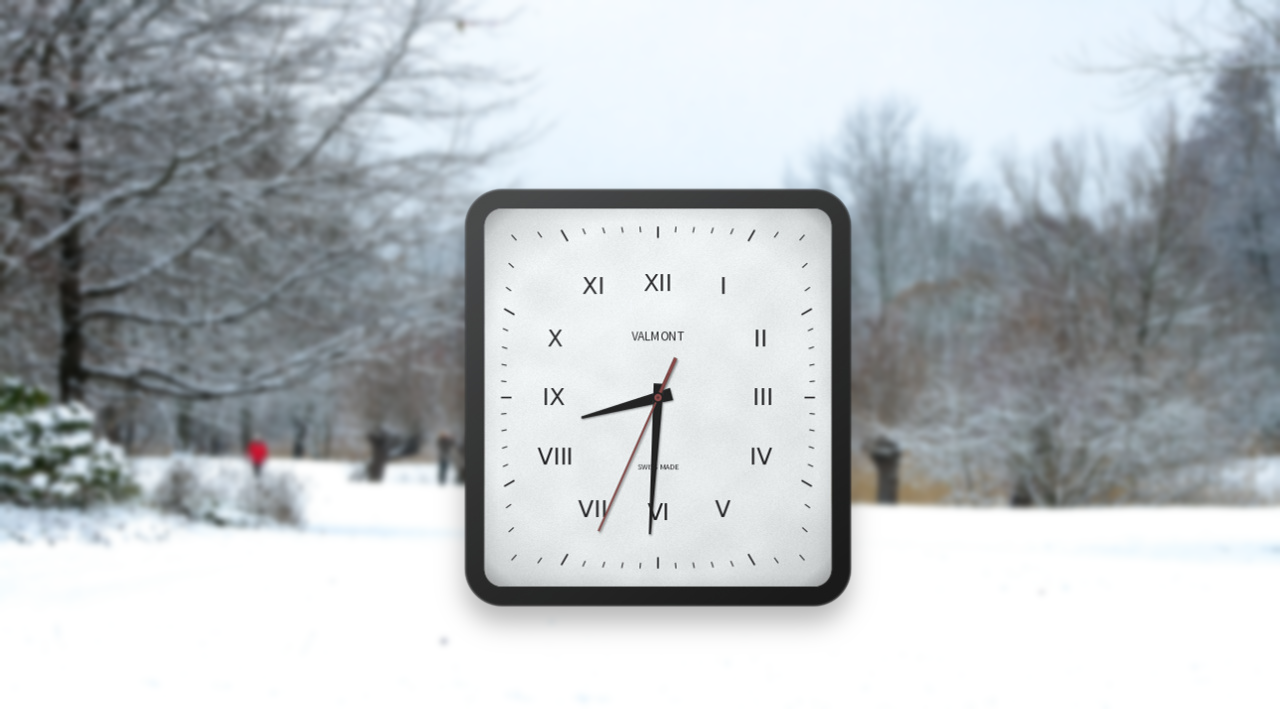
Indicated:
8.30.34
